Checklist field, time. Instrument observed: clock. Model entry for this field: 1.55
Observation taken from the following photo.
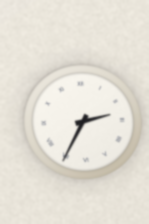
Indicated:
2.35
